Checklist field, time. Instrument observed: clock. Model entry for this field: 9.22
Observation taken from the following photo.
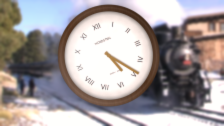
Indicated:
5.24
